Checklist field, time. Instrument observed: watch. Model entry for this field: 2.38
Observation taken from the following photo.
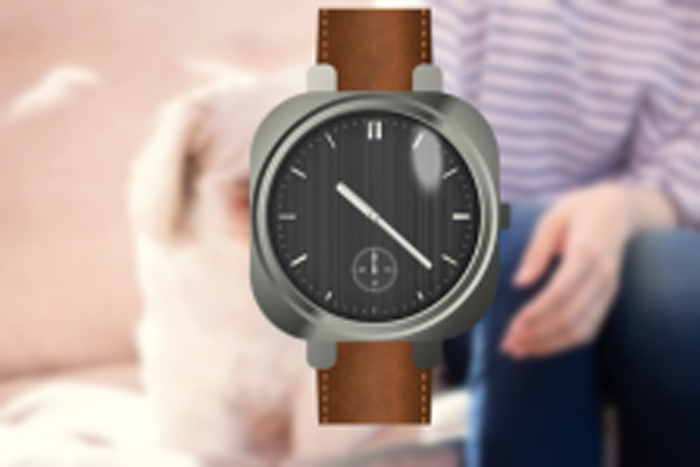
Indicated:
10.22
